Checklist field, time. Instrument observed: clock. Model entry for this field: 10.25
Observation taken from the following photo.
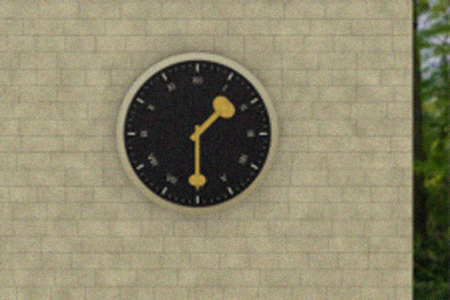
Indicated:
1.30
